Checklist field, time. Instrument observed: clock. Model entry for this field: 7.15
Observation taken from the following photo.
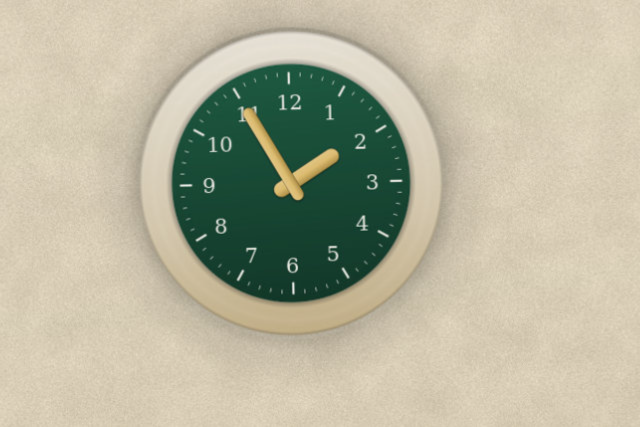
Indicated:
1.55
